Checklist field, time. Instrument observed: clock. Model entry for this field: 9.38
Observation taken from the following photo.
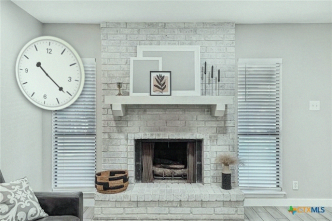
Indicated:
10.21
